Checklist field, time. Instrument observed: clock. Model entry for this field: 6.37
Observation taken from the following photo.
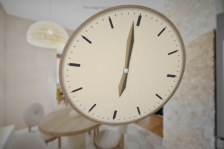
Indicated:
5.59
